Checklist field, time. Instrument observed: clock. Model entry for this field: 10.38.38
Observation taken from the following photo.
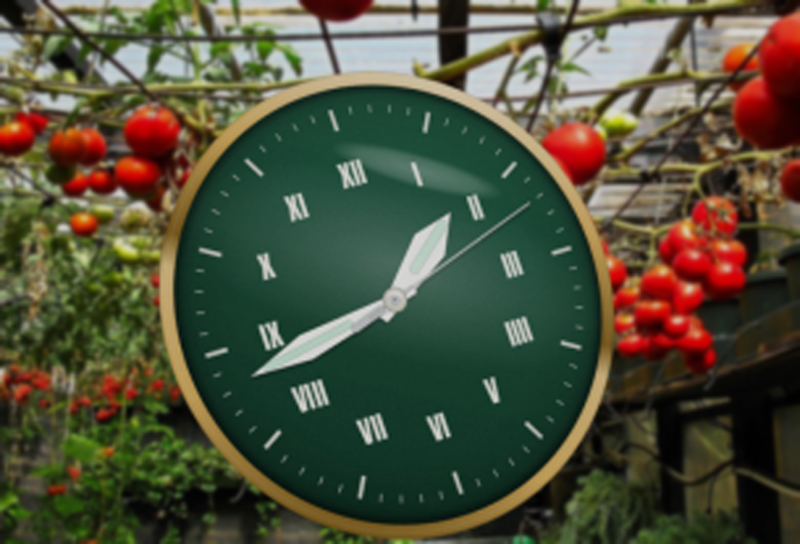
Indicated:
1.43.12
